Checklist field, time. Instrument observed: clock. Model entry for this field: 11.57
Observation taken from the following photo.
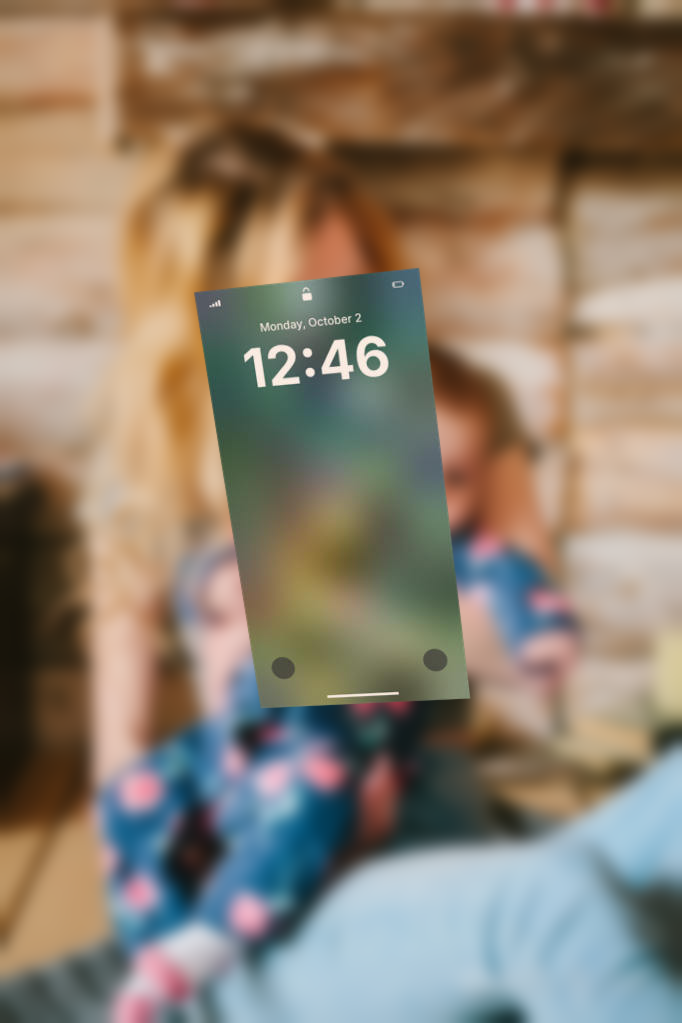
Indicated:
12.46
